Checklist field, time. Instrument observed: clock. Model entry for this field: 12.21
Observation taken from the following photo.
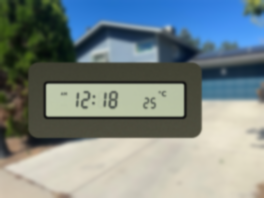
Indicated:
12.18
